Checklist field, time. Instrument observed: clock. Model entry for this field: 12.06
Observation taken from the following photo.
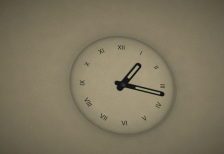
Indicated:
1.17
